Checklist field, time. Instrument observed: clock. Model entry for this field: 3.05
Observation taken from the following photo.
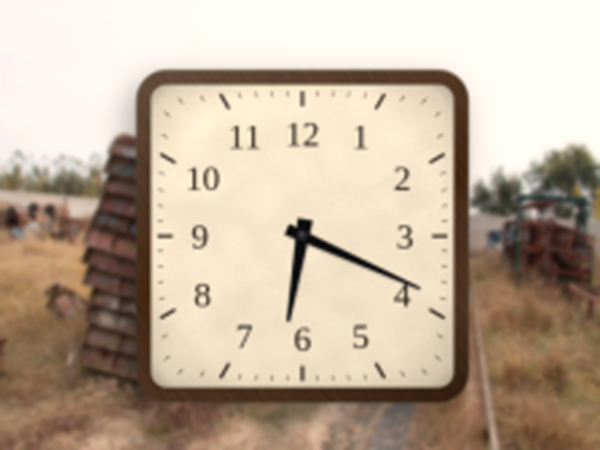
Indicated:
6.19
